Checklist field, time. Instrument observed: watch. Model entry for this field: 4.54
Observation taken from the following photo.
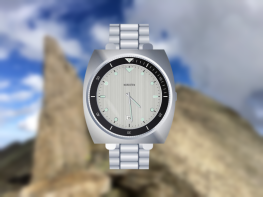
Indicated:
4.29
